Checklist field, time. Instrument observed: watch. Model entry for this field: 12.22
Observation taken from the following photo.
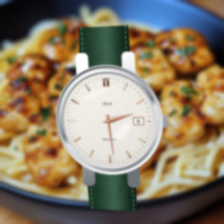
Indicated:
2.29
